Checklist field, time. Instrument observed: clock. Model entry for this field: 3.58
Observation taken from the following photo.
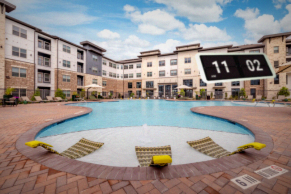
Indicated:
11.02
